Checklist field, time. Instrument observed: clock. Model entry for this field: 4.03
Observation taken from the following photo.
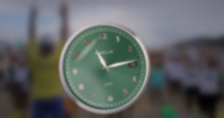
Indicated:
11.14
